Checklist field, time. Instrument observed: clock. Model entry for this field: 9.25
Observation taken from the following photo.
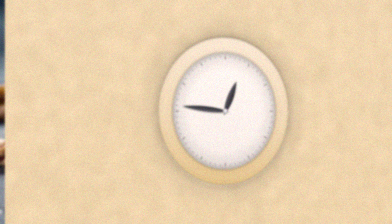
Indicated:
12.46
